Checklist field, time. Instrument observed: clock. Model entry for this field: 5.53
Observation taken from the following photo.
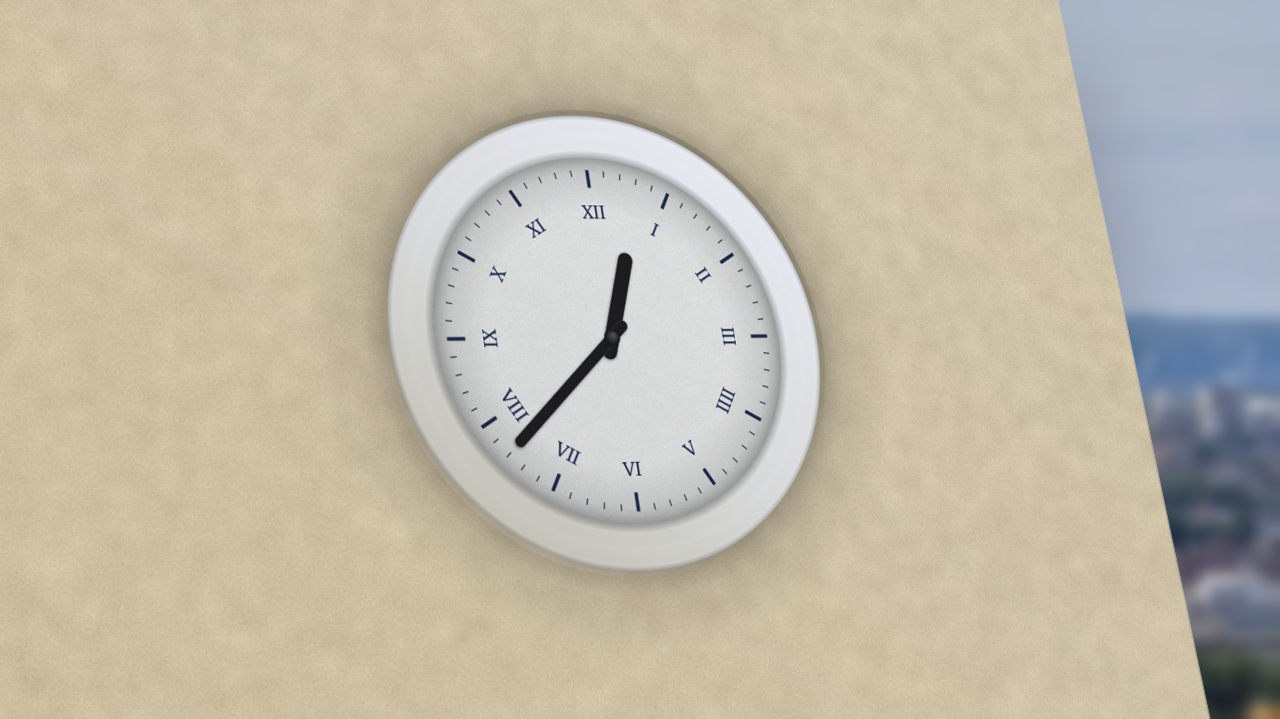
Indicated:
12.38
